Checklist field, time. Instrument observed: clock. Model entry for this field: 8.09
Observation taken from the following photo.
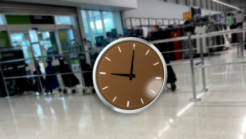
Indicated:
9.00
